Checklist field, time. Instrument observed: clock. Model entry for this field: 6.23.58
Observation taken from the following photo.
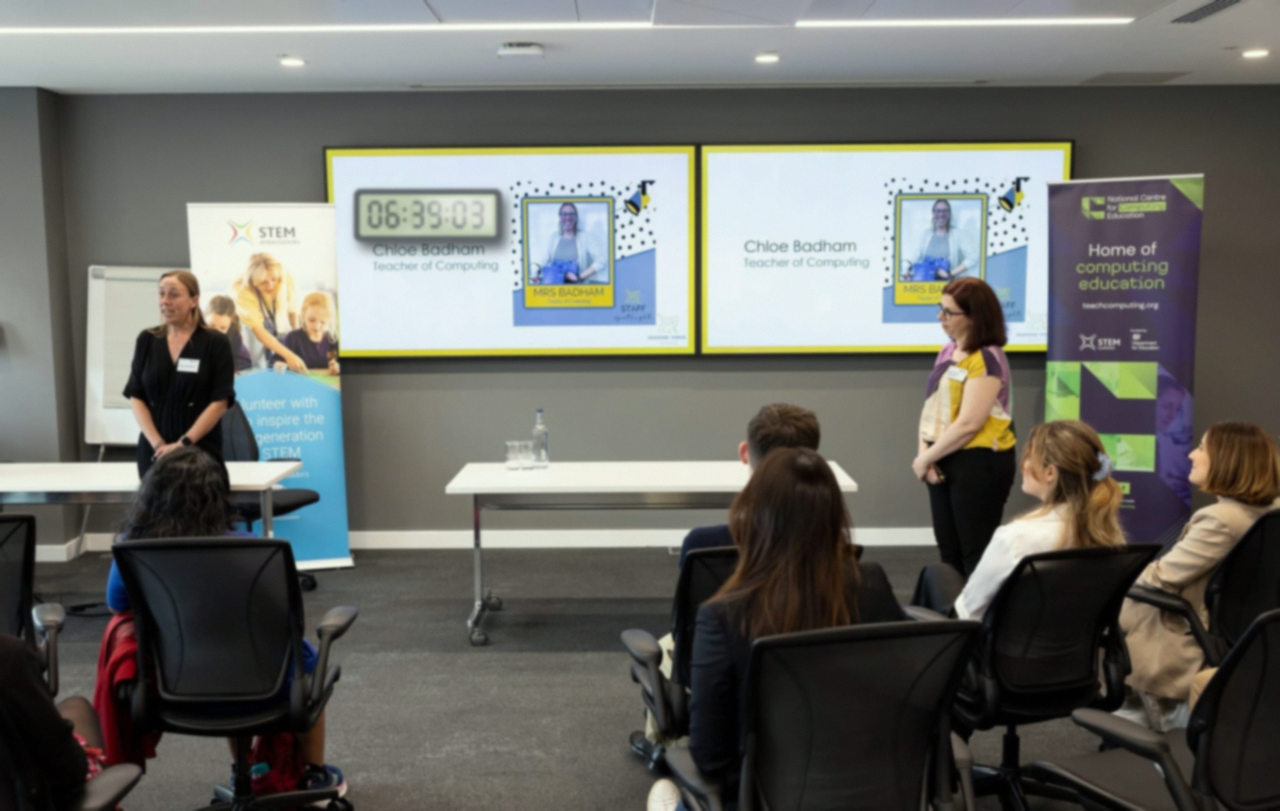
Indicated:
6.39.03
